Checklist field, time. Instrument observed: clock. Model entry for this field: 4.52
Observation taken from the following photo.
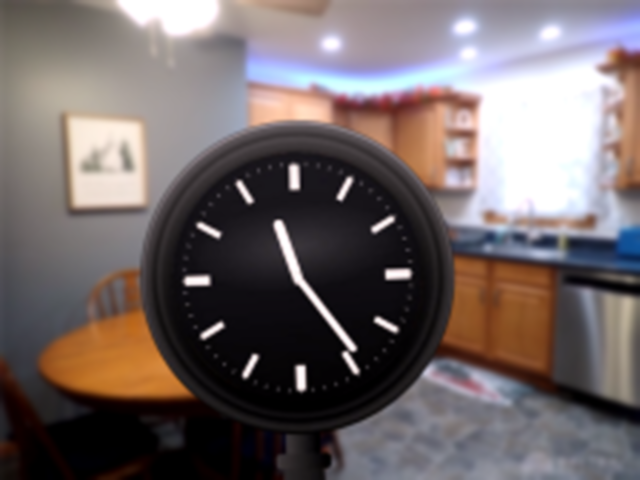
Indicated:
11.24
